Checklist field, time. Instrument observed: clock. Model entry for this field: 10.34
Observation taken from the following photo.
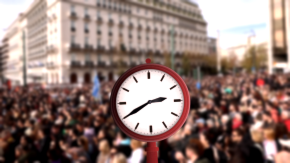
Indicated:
2.40
